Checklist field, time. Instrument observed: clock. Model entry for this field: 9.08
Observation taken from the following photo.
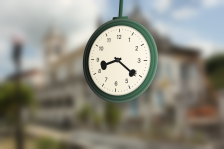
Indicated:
8.21
